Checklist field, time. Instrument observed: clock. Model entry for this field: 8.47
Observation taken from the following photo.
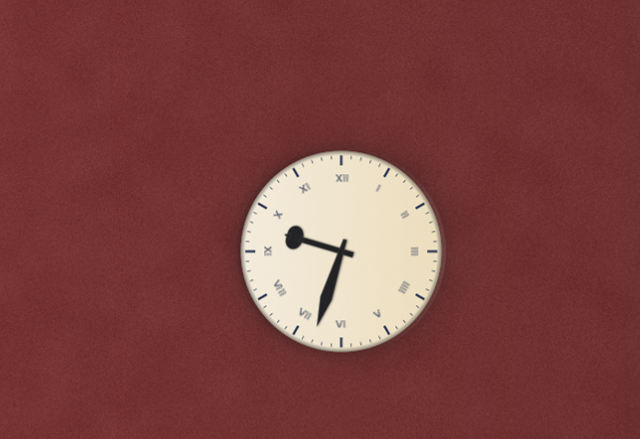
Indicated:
9.33
